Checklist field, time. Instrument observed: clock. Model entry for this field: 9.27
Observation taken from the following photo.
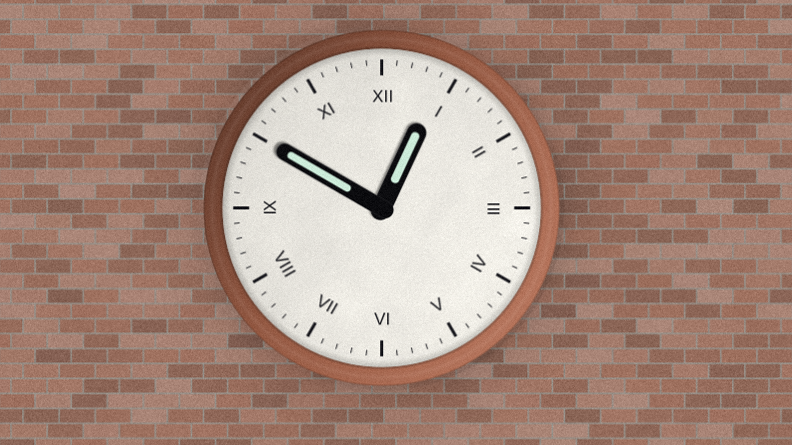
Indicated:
12.50
